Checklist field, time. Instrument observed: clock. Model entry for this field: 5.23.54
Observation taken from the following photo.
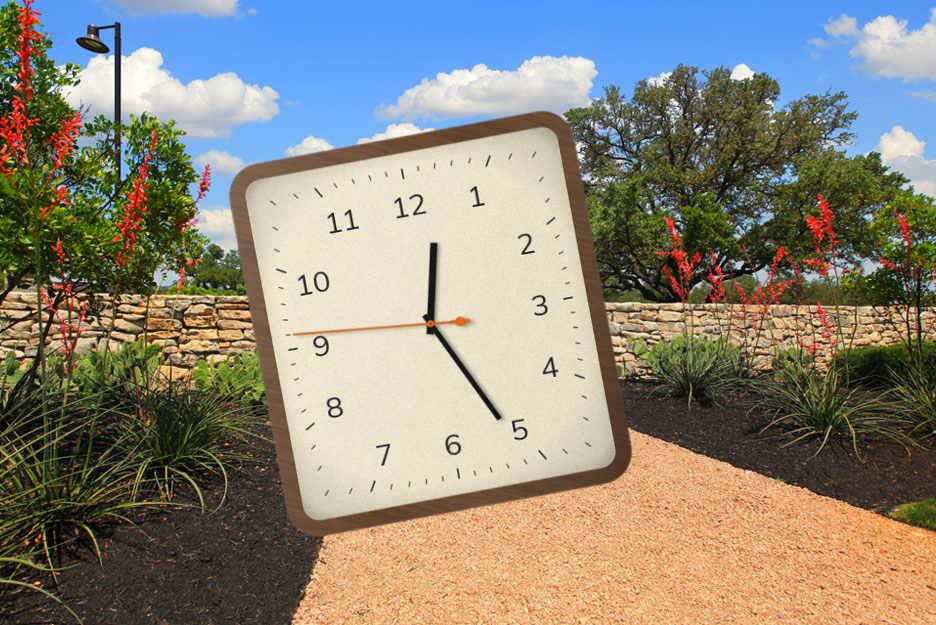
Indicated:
12.25.46
